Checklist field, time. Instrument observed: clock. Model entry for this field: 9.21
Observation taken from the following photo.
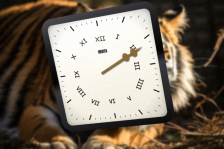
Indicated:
2.11
